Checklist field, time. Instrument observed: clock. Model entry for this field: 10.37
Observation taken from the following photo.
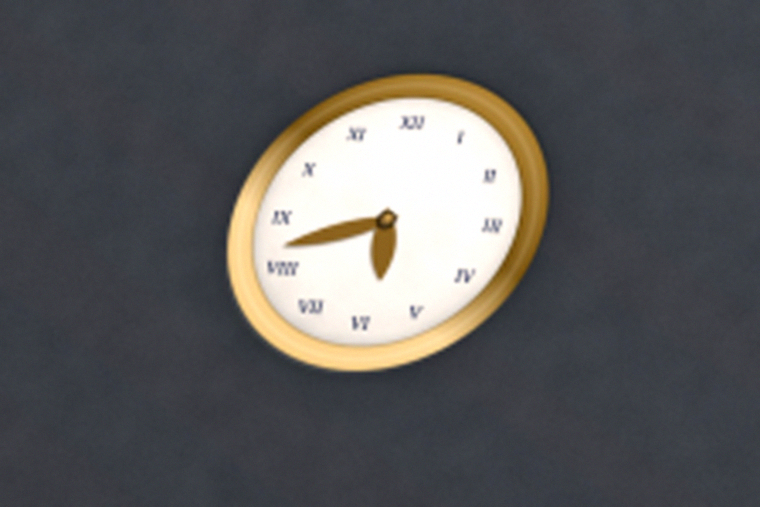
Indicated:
5.42
